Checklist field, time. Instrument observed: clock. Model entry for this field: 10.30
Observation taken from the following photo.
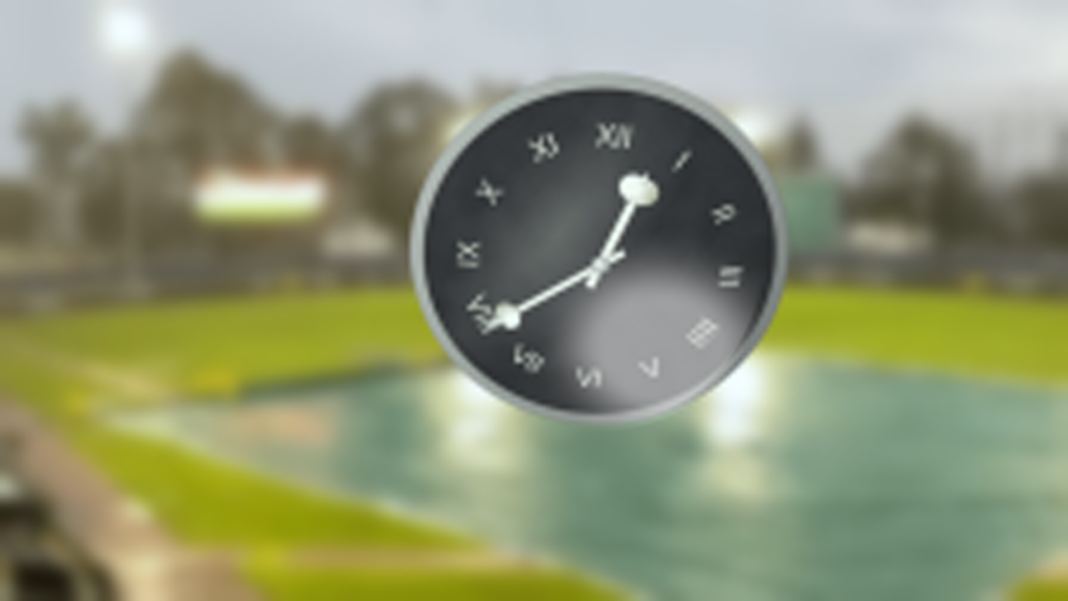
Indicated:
12.39
